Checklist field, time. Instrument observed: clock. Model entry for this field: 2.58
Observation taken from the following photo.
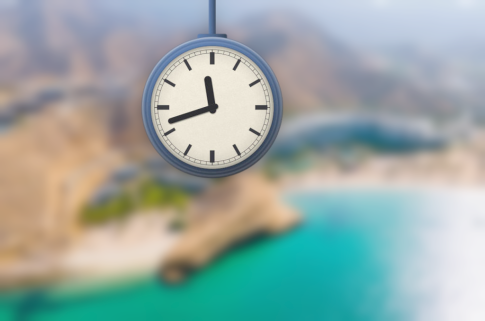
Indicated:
11.42
